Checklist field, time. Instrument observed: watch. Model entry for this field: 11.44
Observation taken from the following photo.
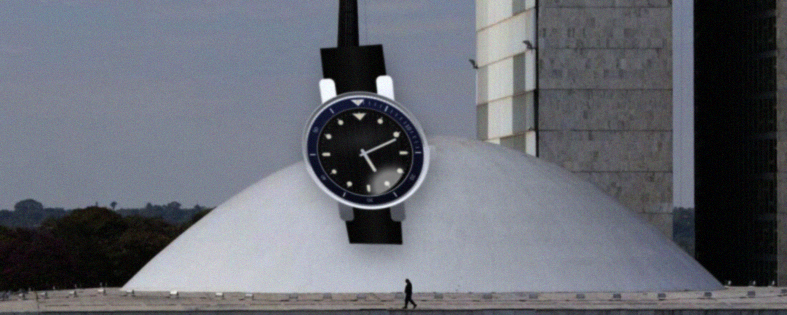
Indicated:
5.11
